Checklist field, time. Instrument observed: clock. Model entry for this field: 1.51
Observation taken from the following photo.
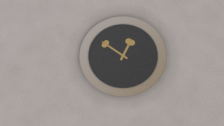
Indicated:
12.51
